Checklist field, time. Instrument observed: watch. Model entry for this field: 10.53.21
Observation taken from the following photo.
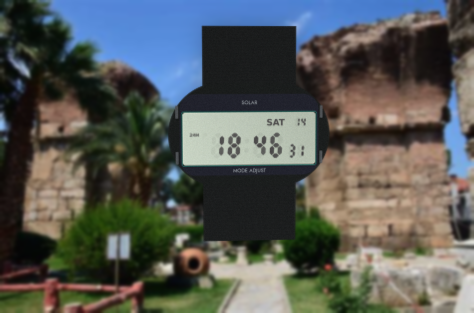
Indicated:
18.46.31
